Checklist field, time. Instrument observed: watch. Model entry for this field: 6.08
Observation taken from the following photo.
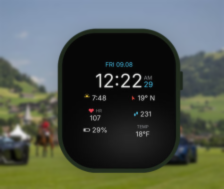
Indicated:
12.22
